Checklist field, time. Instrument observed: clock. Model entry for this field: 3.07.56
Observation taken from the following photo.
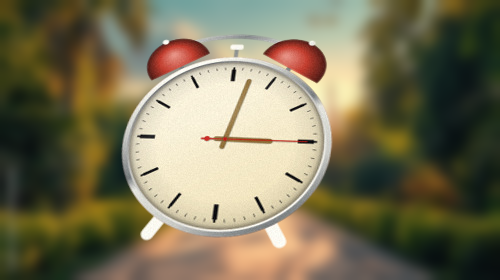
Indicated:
3.02.15
